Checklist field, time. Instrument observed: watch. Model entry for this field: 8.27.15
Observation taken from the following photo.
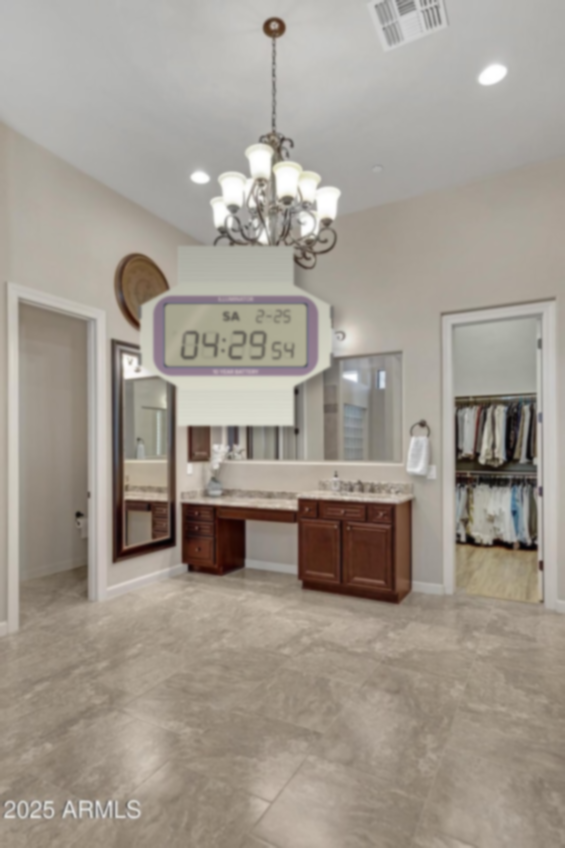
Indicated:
4.29.54
